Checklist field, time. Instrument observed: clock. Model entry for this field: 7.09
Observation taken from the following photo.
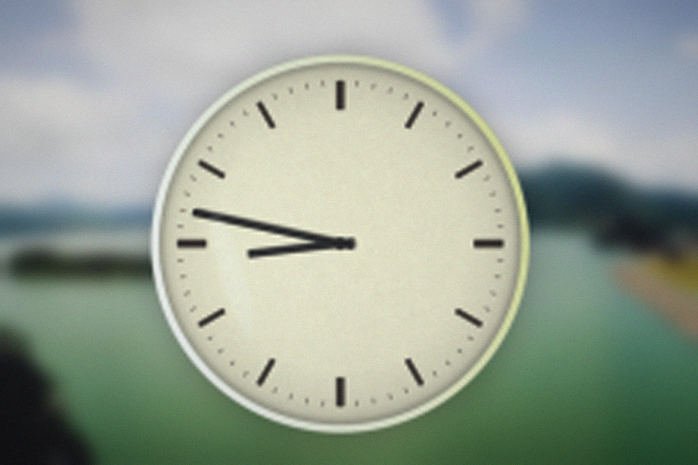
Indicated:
8.47
